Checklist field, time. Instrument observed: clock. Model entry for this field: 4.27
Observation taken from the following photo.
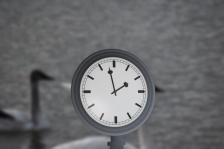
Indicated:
1.58
